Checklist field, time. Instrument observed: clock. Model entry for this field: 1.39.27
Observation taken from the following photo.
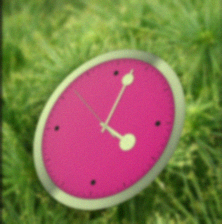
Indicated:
4.02.52
